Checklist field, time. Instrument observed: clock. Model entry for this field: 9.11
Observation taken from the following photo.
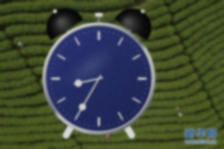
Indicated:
8.35
